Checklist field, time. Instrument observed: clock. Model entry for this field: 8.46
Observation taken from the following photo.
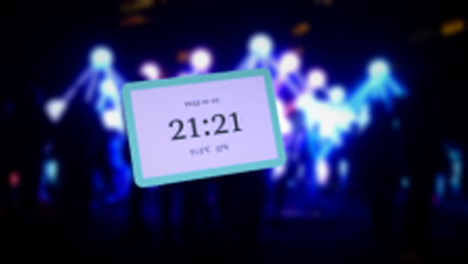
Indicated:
21.21
